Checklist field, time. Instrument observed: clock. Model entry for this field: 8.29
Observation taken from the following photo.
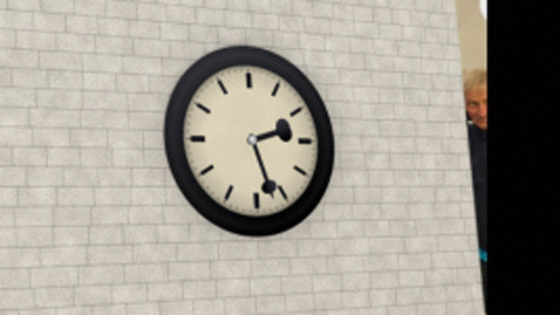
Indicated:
2.27
